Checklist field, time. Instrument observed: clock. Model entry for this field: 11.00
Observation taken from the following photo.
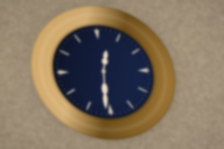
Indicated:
12.31
